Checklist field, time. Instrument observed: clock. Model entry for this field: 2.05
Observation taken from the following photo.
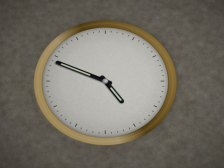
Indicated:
4.49
